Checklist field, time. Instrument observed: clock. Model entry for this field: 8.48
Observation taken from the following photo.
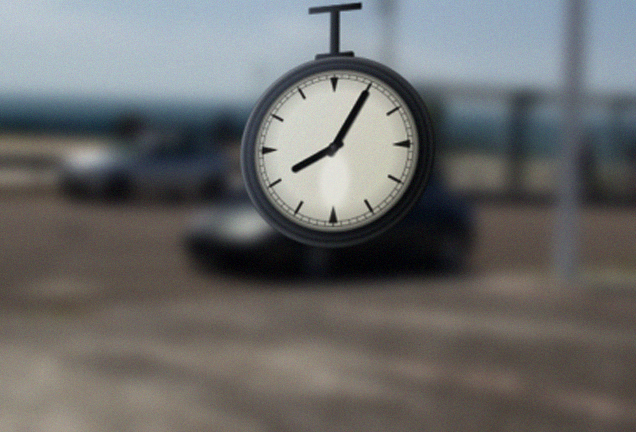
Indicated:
8.05
